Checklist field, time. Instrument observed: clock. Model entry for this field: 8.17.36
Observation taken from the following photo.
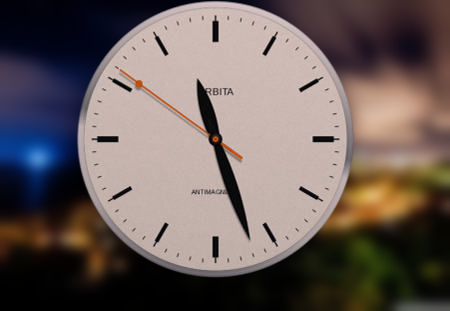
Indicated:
11.26.51
